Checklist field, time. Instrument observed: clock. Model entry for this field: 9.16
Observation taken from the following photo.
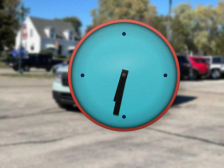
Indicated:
6.32
